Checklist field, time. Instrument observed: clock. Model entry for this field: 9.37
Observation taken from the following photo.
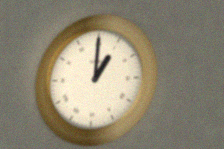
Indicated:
1.00
